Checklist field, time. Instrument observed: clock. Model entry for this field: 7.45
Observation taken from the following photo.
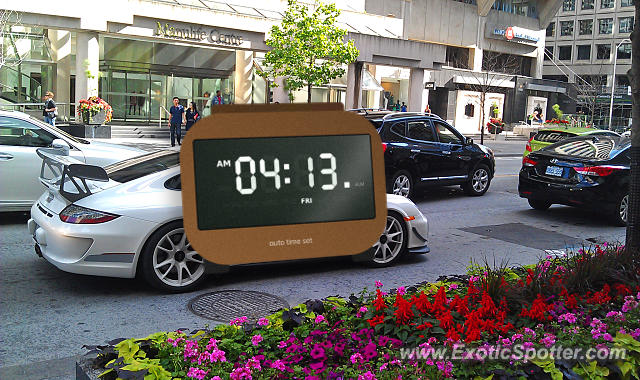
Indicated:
4.13
